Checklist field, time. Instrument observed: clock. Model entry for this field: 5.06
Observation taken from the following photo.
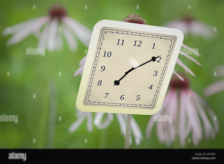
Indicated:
7.09
